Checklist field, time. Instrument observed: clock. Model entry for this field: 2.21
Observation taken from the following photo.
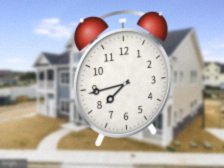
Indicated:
7.44
